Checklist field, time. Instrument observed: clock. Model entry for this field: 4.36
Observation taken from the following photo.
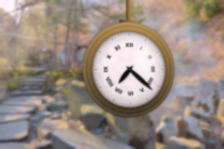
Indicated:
7.22
